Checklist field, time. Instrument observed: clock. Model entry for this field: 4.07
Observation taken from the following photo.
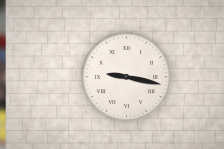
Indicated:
9.17
